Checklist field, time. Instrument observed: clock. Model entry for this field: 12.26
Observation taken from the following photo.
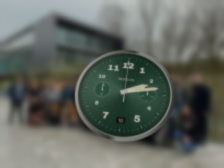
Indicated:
2.13
